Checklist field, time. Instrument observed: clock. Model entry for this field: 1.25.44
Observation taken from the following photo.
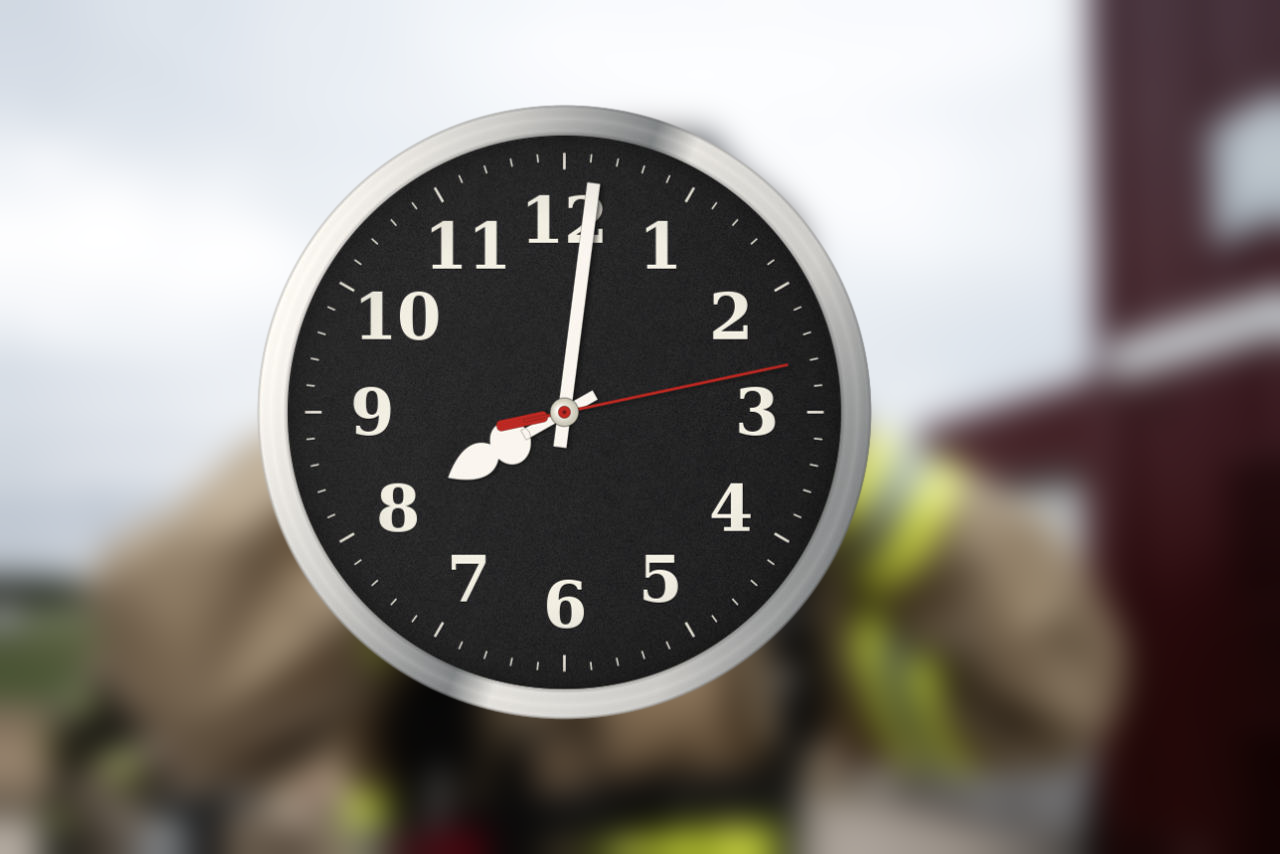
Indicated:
8.01.13
